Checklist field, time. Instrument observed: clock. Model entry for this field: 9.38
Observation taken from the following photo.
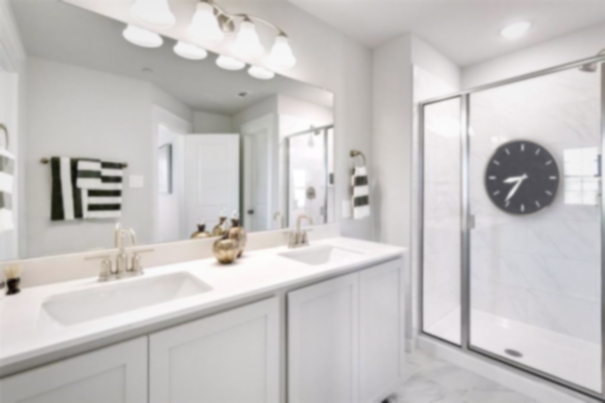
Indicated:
8.36
